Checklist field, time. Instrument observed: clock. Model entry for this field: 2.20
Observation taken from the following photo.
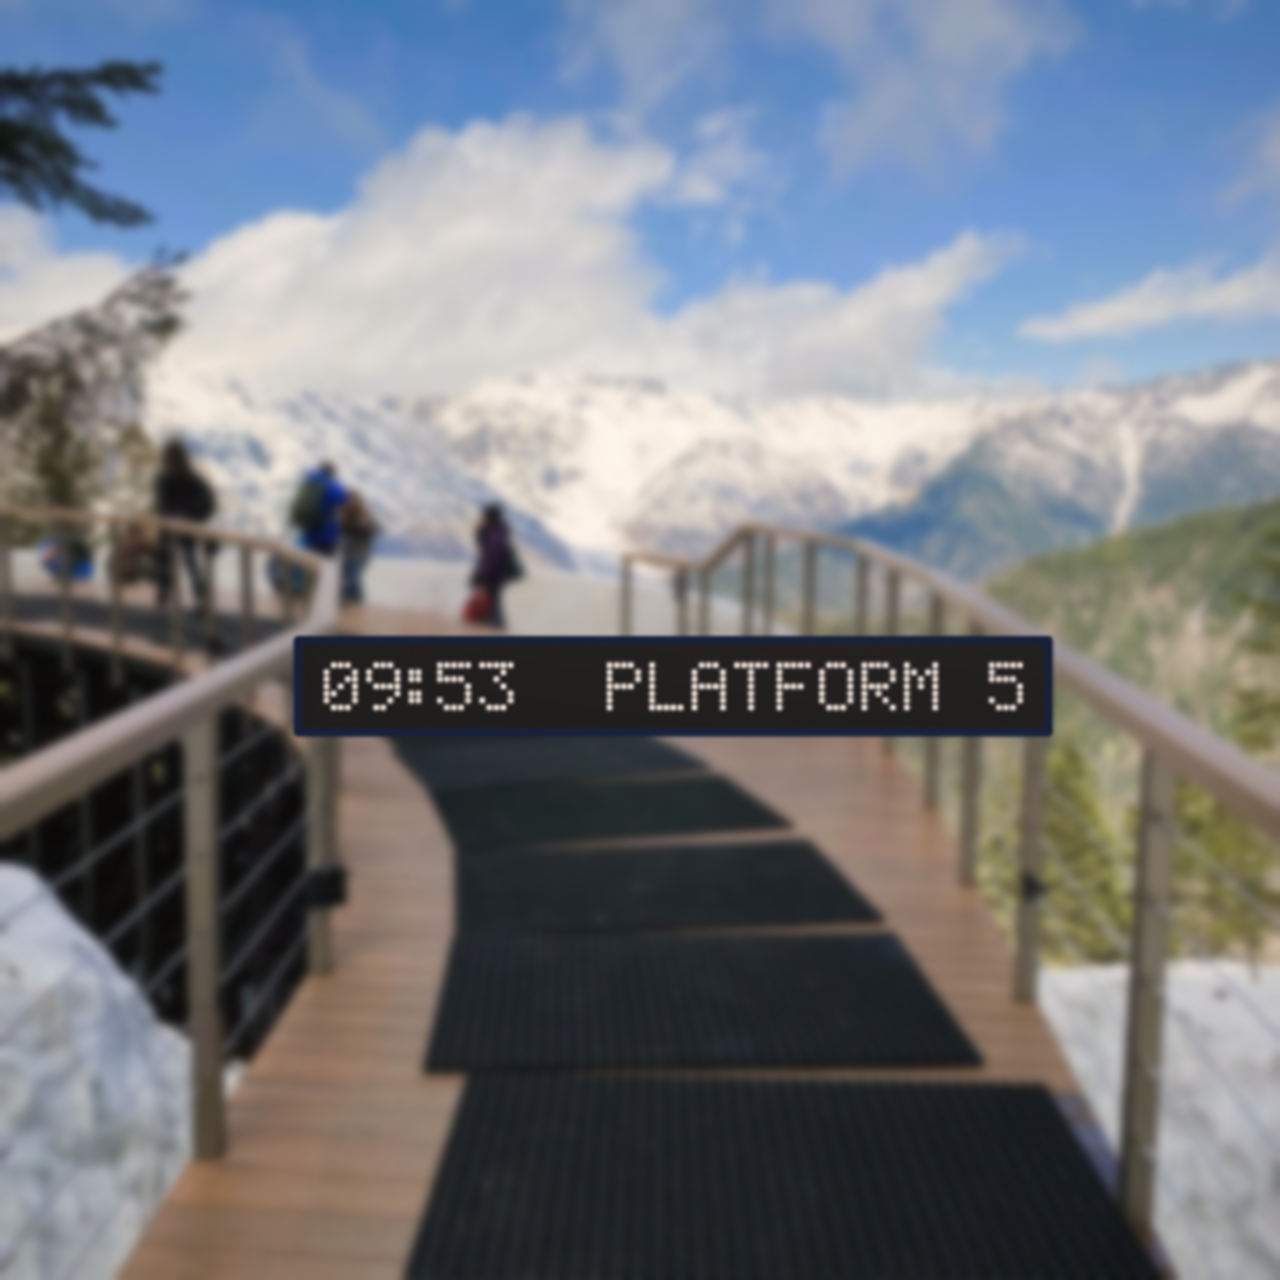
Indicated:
9.53
